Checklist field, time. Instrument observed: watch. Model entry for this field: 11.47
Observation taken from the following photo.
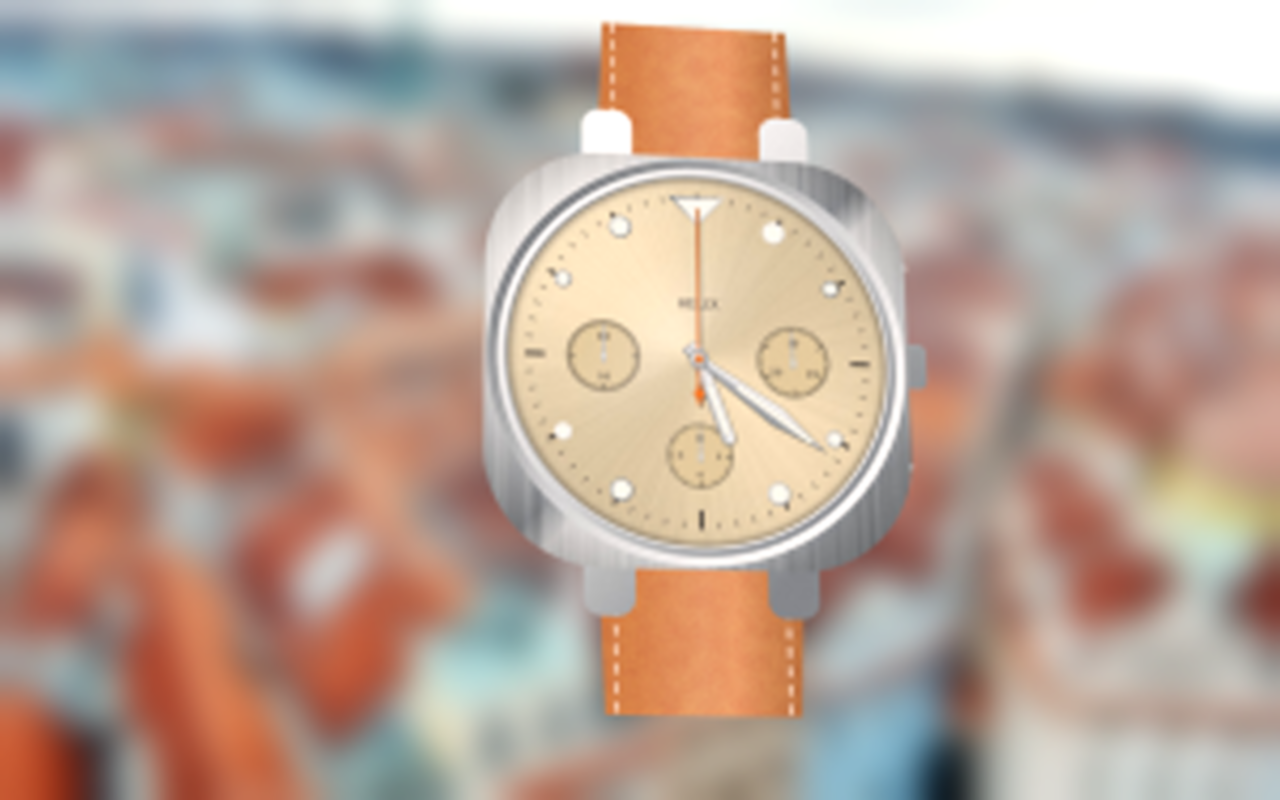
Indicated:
5.21
